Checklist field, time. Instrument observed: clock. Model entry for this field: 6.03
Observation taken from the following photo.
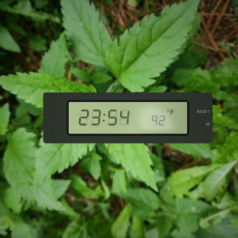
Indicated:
23.54
